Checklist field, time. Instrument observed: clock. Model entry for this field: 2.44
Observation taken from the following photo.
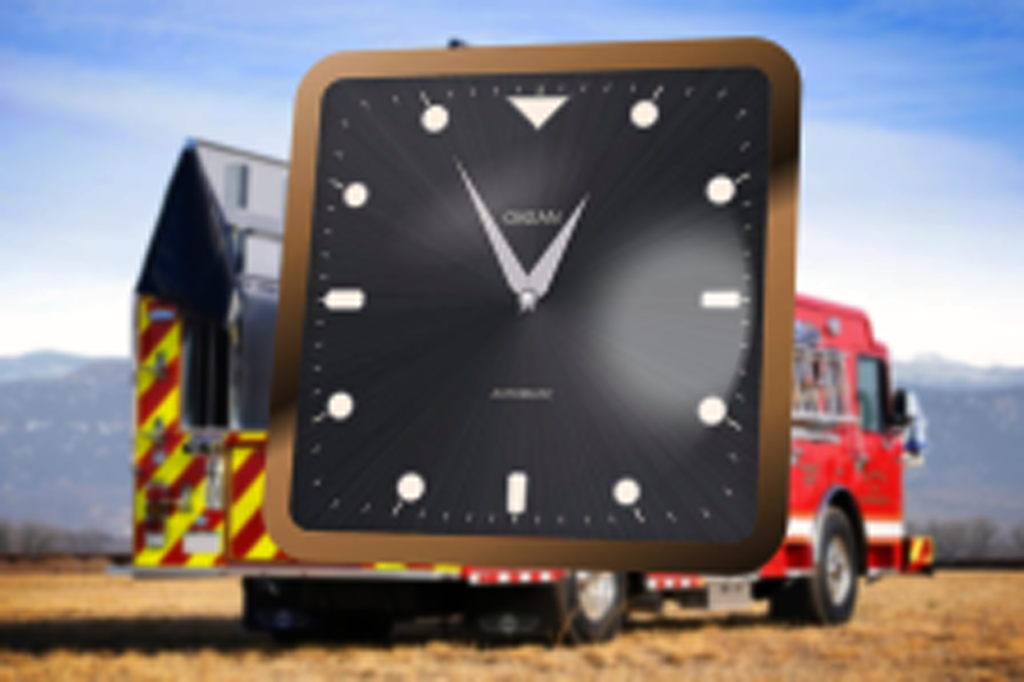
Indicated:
12.55
